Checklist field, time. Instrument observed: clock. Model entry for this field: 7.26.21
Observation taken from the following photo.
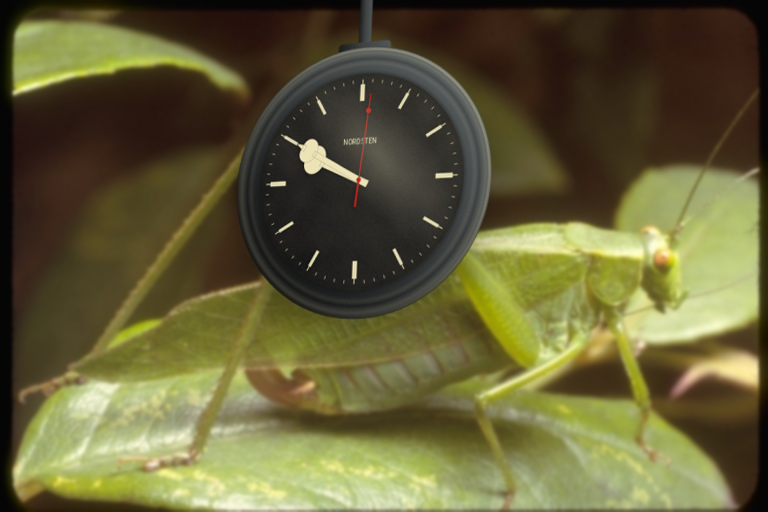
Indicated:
9.50.01
